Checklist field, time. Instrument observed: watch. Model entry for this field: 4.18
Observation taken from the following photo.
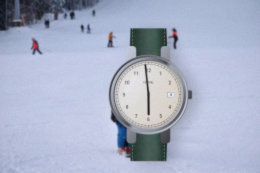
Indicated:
5.59
